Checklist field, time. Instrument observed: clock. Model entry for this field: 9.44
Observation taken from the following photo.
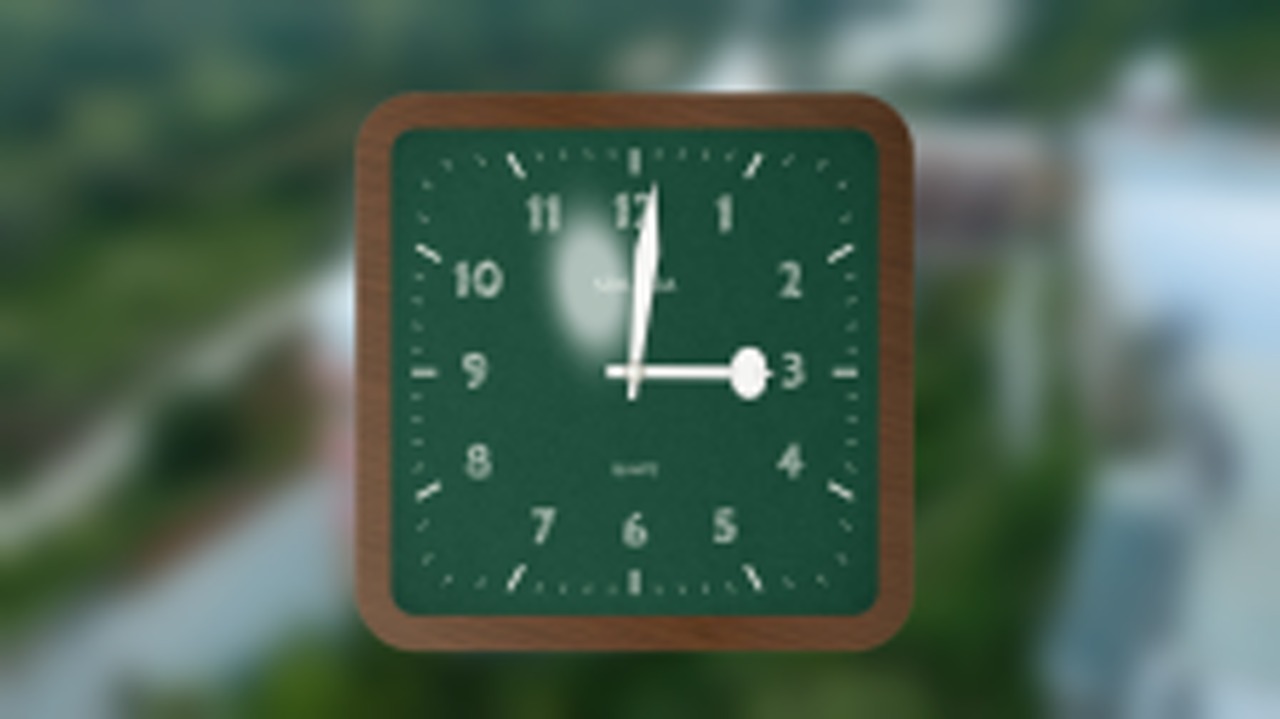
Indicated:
3.01
